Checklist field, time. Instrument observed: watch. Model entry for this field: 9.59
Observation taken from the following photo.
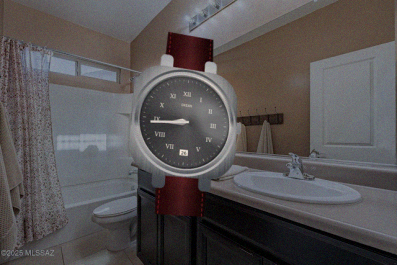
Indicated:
8.44
